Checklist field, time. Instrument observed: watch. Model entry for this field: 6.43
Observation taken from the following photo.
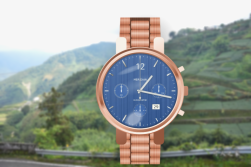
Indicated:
1.17
